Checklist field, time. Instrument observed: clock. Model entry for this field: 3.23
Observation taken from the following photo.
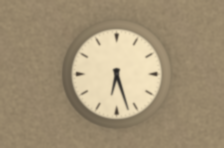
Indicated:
6.27
